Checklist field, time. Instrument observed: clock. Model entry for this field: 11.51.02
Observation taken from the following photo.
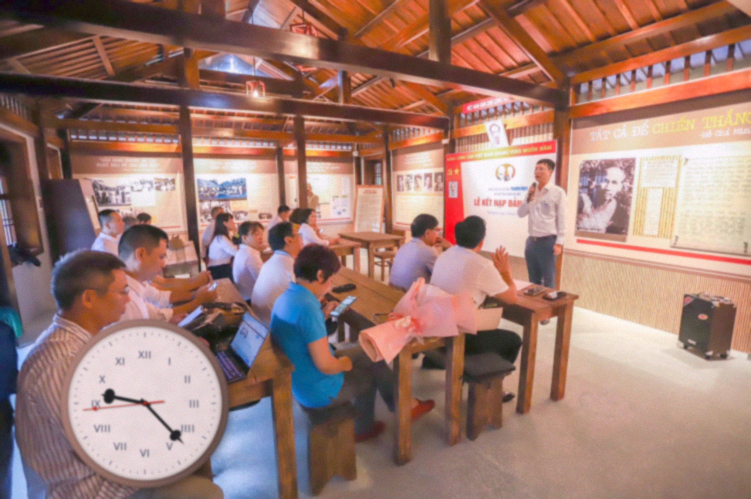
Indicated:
9.22.44
